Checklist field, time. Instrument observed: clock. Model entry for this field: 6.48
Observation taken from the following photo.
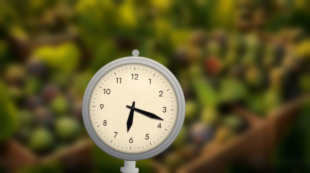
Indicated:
6.18
